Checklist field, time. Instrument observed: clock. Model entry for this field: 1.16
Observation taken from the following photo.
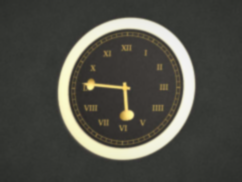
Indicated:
5.46
